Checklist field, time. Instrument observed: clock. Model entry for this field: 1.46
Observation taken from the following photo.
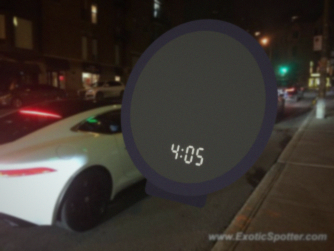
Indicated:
4.05
